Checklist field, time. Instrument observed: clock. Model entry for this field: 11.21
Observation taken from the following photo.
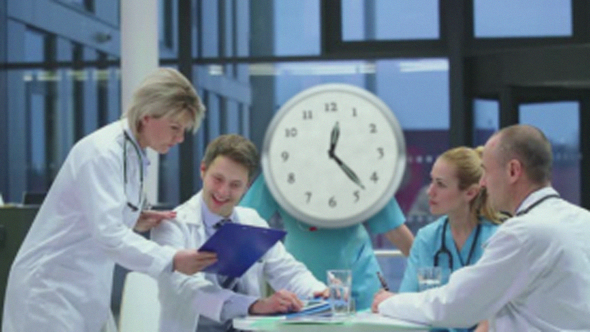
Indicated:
12.23
